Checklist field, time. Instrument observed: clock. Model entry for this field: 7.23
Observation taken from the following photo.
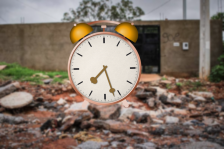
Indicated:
7.27
